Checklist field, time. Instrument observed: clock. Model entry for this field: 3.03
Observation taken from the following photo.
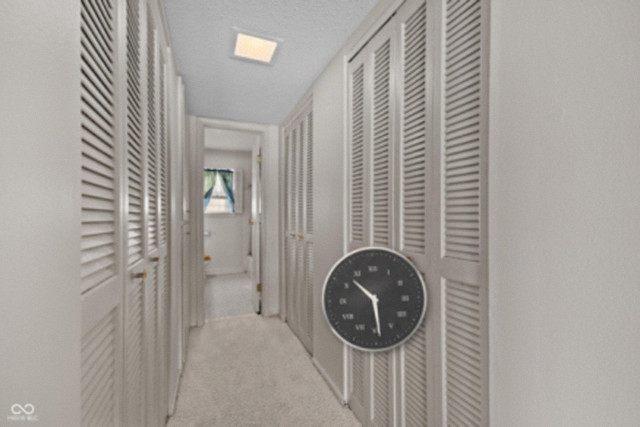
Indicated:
10.29
